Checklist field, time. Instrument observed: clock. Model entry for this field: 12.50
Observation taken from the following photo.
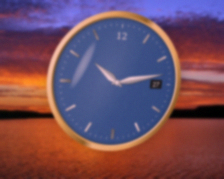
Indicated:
10.13
